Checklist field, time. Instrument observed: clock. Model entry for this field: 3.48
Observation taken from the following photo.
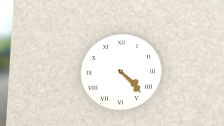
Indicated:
4.23
